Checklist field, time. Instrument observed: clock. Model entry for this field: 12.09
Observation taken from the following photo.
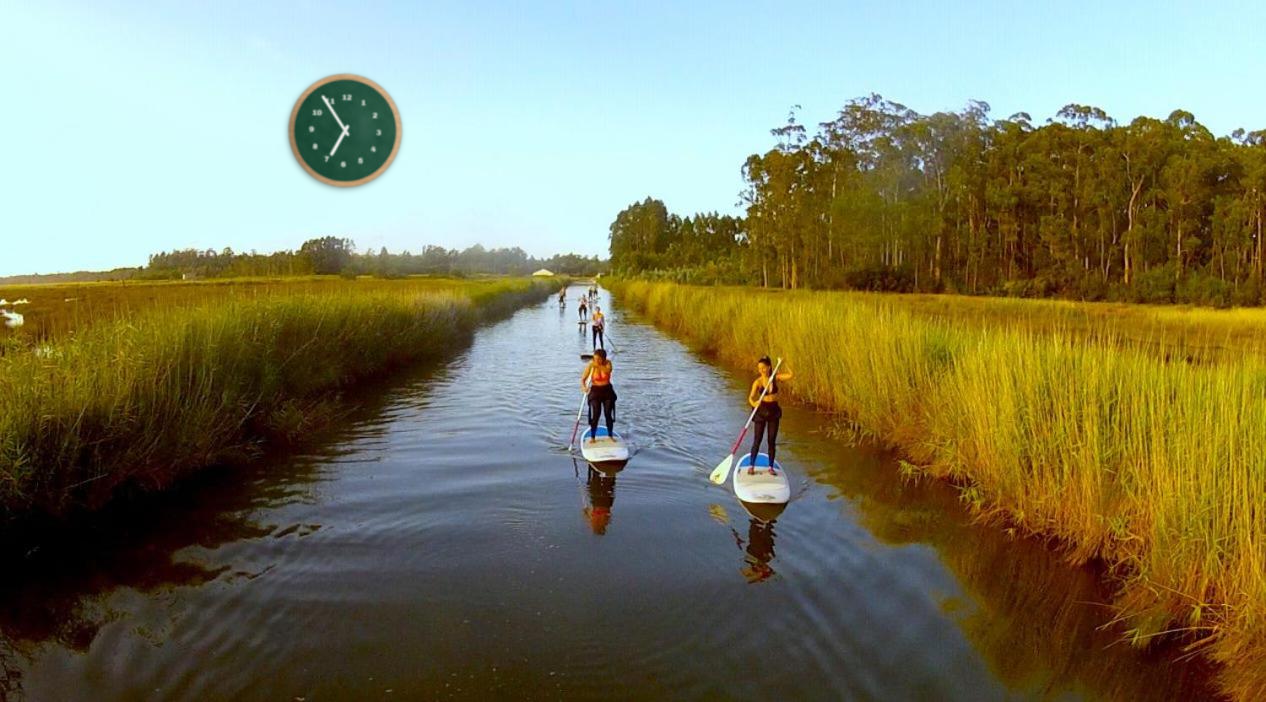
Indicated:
6.54
